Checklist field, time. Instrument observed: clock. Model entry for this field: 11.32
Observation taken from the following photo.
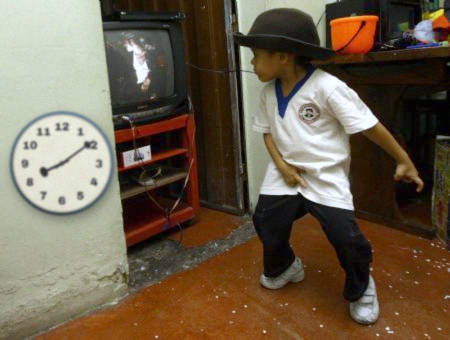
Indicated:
8.09
